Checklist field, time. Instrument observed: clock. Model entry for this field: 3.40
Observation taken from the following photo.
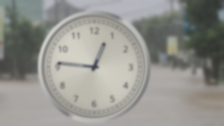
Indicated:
12.46
